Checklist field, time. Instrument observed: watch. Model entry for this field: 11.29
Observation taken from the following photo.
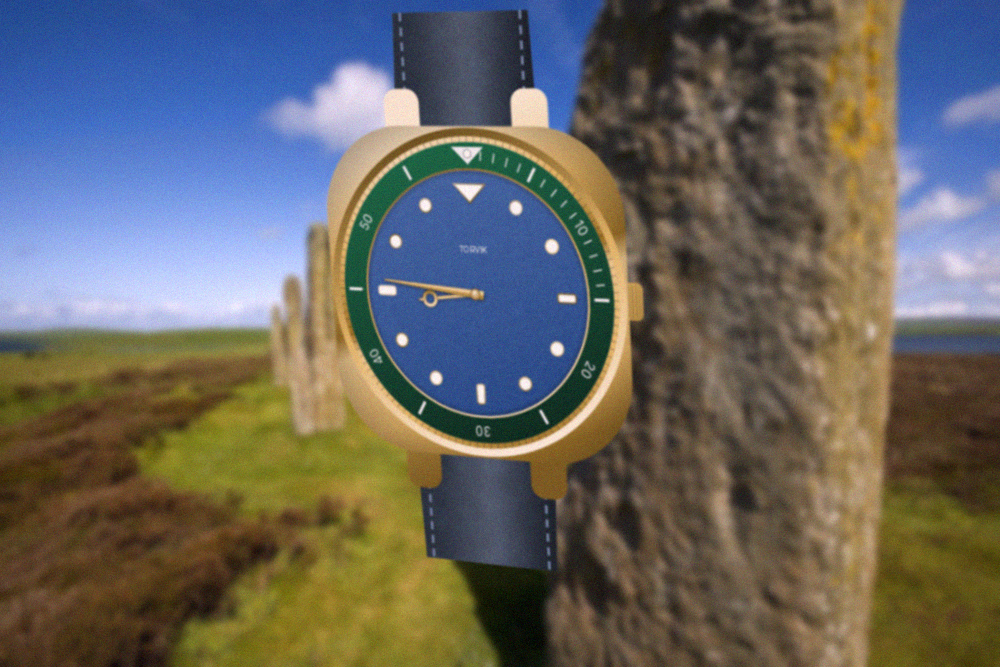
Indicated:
8.46
